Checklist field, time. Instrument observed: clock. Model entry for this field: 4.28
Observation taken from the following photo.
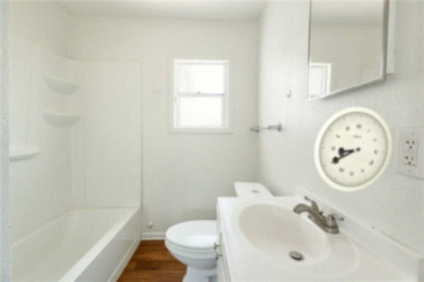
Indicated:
8.40
